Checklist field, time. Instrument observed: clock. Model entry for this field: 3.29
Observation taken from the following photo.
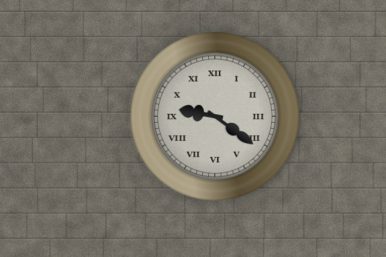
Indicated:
9.21
